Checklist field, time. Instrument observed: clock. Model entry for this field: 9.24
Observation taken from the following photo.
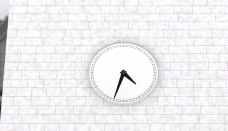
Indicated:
4.33
